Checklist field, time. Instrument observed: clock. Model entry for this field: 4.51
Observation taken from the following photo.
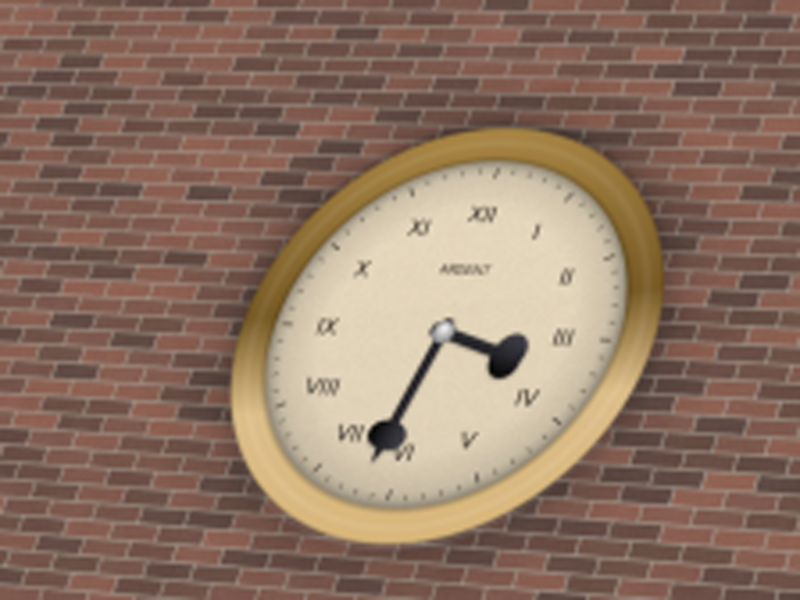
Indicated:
3.32
